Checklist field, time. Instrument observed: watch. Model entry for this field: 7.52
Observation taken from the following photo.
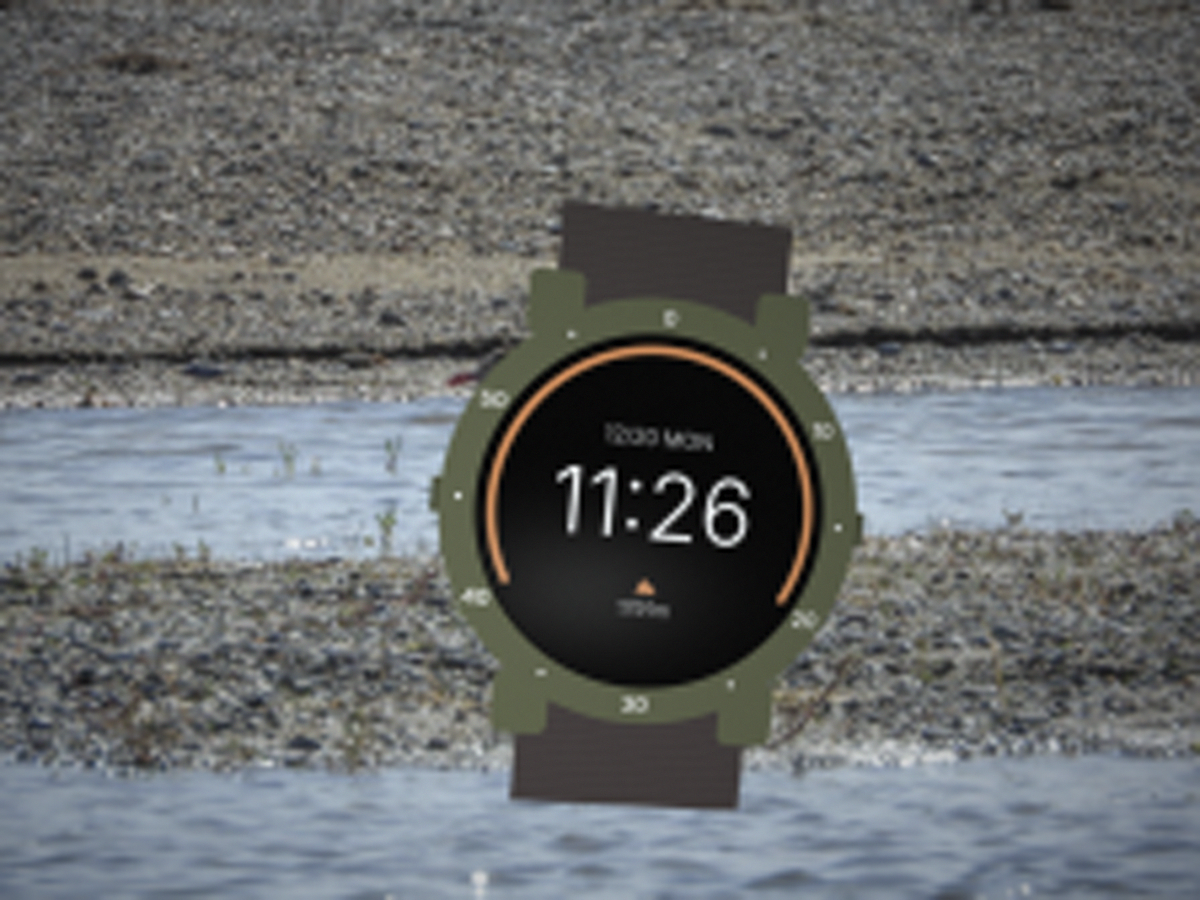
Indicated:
11.26
